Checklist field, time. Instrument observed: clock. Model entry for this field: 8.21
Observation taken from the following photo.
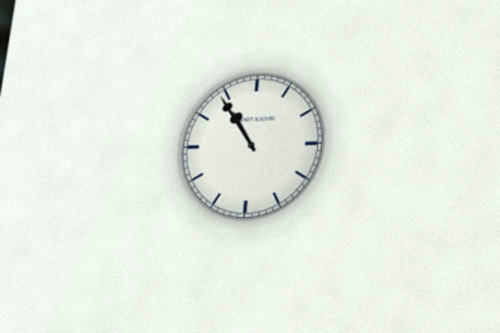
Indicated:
10.54
